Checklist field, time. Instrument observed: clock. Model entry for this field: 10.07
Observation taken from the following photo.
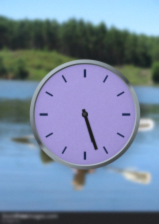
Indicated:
5.27
